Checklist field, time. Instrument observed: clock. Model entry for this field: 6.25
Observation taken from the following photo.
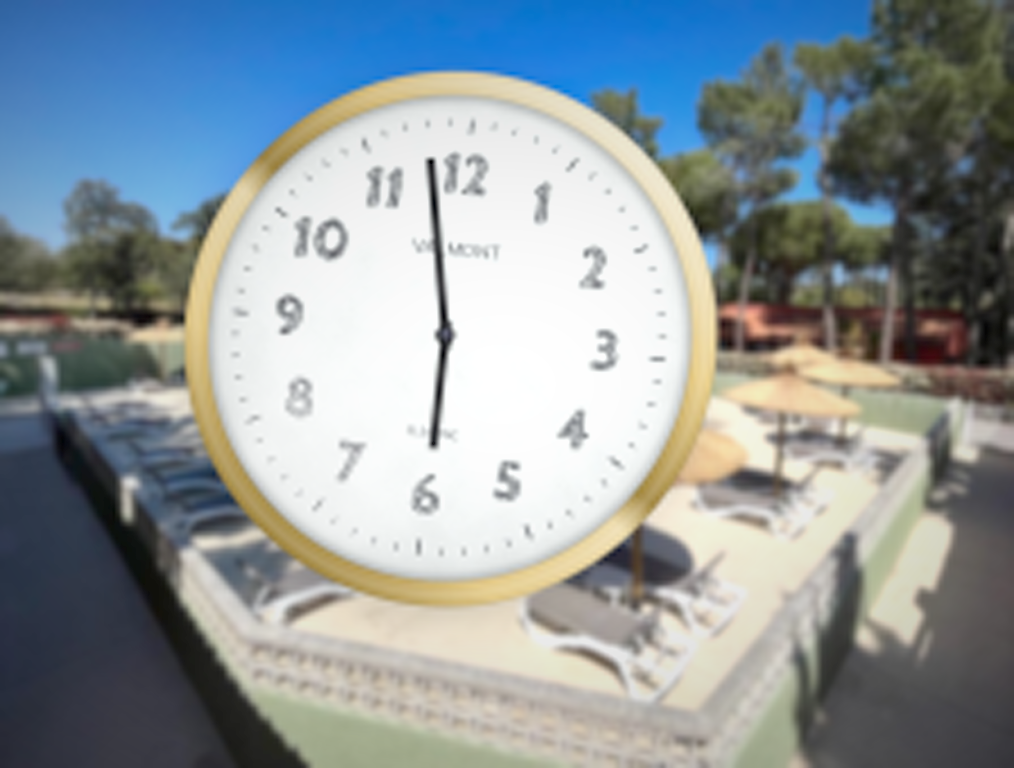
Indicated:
5.58
